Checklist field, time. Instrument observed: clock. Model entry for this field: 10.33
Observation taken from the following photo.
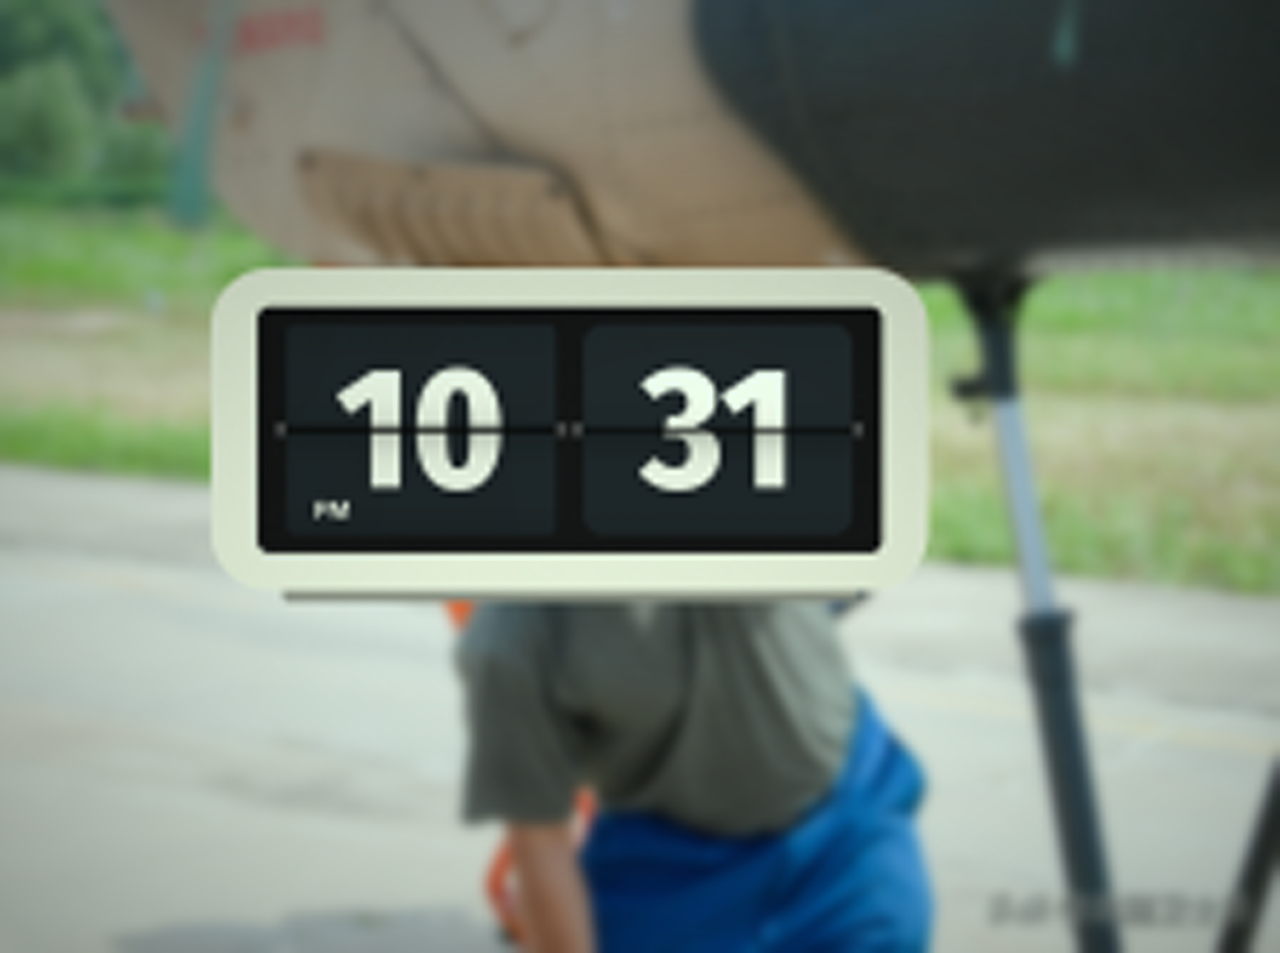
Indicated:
10.31
